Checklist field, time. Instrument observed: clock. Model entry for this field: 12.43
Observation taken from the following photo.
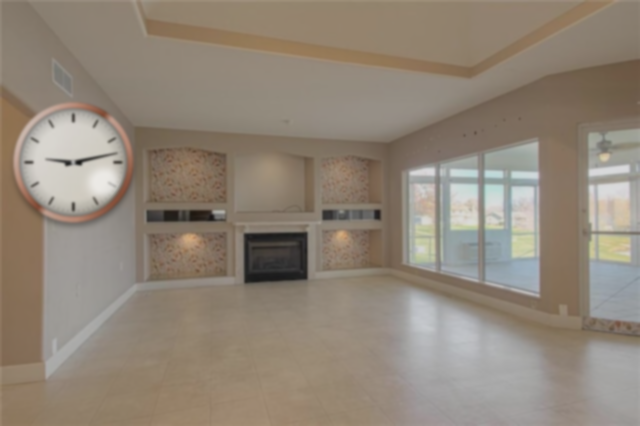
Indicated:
9.13
